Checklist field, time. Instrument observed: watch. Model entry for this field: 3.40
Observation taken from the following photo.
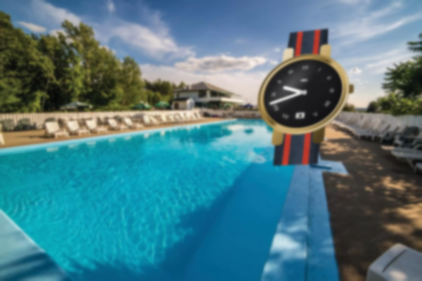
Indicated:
9.42
